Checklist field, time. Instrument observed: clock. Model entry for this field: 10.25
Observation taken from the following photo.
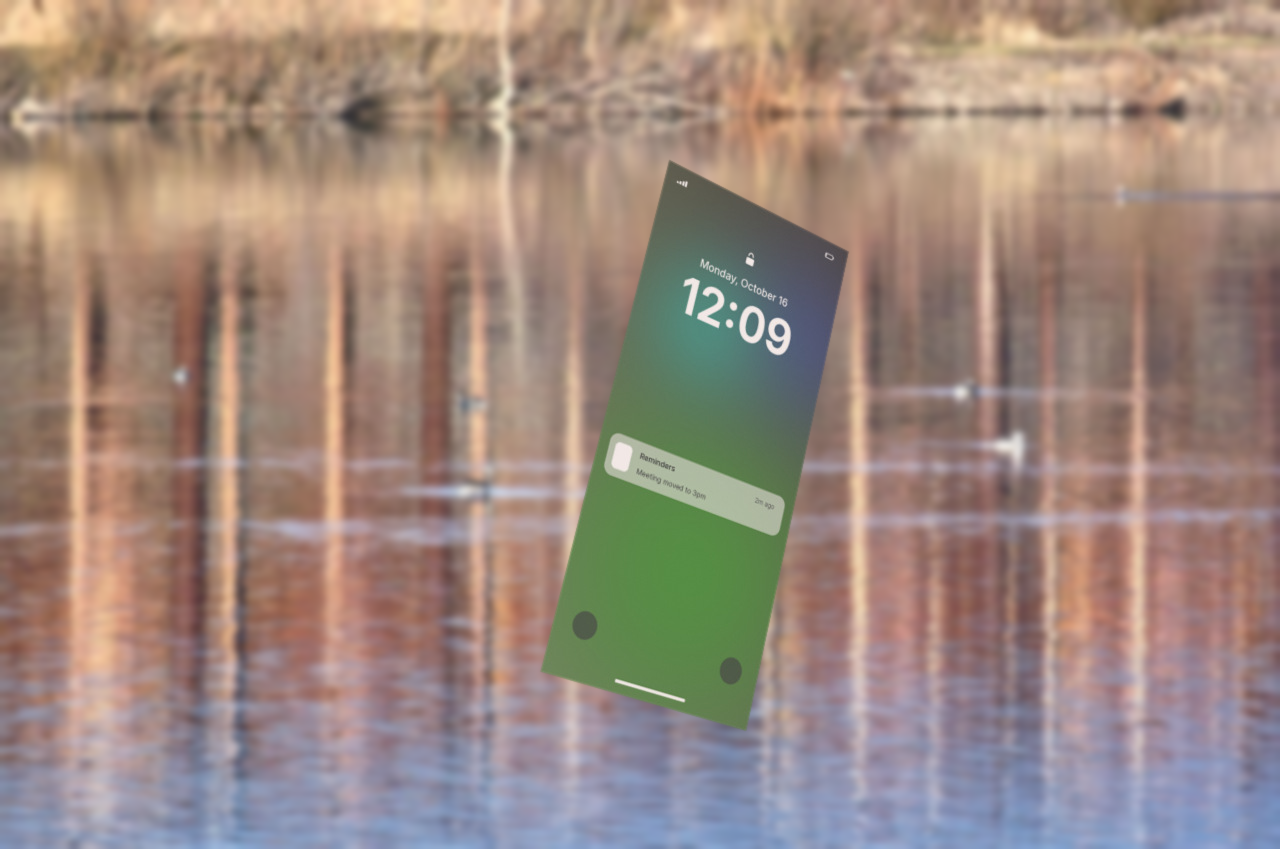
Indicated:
12.09
